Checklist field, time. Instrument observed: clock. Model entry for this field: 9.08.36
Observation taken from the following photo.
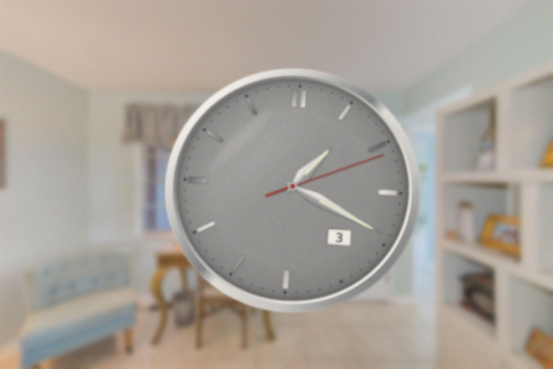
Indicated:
1.19.11
